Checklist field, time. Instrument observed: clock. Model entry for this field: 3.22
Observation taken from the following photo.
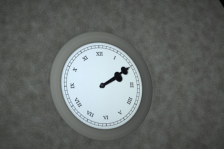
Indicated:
2.10
